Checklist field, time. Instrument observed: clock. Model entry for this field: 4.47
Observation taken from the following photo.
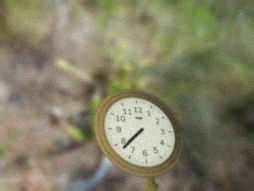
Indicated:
7.38
